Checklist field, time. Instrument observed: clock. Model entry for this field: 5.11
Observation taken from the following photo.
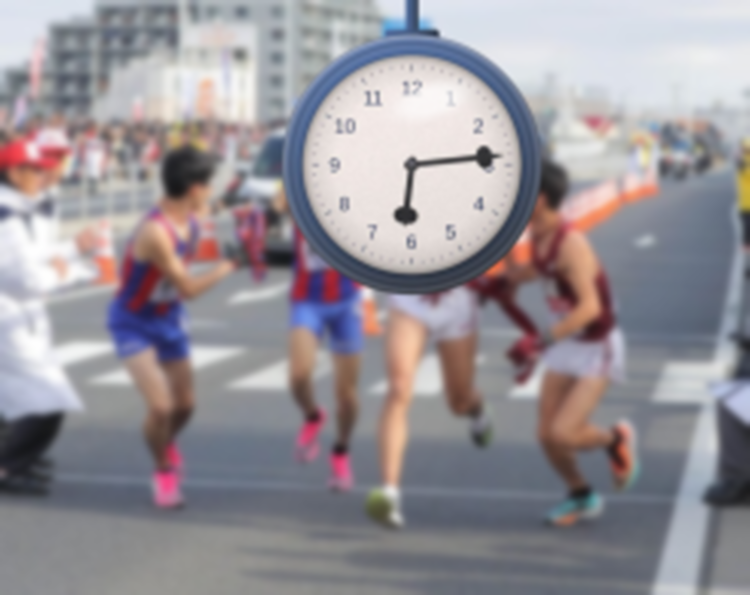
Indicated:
6.14
